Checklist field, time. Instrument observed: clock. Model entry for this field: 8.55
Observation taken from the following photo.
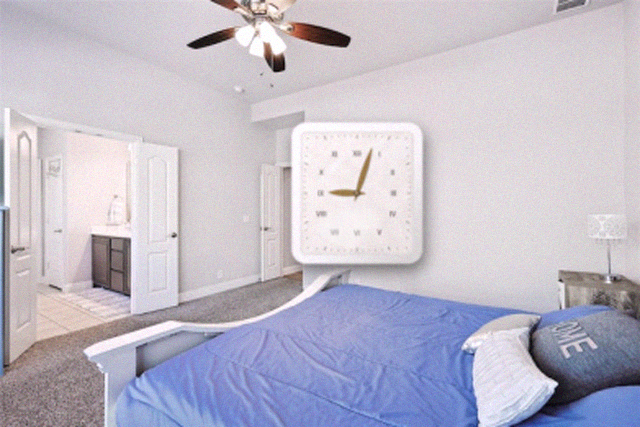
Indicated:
9.03
